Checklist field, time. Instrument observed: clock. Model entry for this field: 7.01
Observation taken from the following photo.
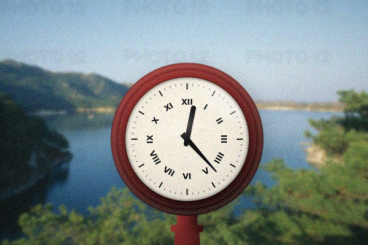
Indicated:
12.23
